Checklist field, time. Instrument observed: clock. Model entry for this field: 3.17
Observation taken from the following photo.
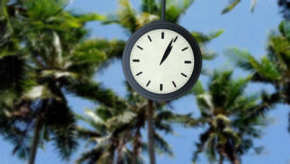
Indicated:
1.04
